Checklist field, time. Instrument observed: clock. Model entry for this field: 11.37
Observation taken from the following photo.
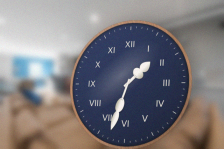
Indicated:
1.33
